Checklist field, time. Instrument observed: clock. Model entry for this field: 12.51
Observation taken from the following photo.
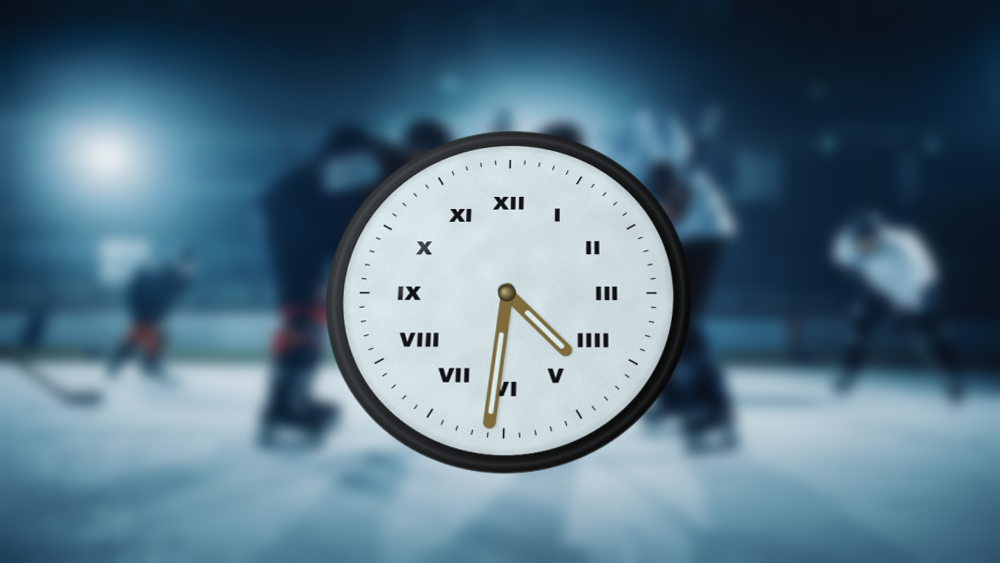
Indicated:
4.31
